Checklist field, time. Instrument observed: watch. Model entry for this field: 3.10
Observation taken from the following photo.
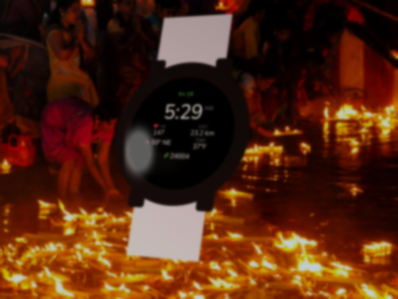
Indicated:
5.29
